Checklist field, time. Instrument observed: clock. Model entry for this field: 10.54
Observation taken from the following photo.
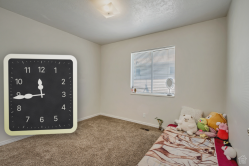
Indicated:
11.44
